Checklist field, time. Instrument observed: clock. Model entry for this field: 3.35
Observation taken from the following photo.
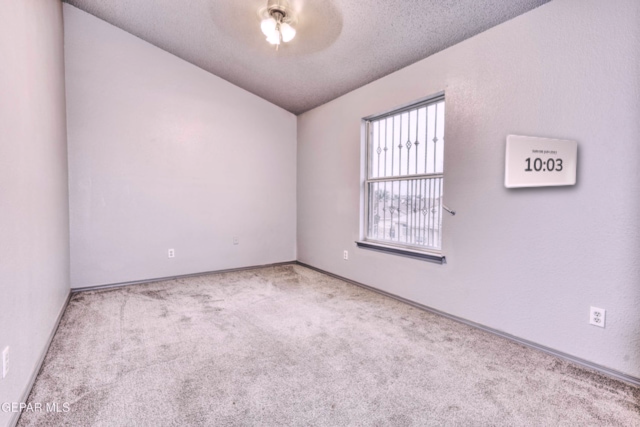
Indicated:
10.03
